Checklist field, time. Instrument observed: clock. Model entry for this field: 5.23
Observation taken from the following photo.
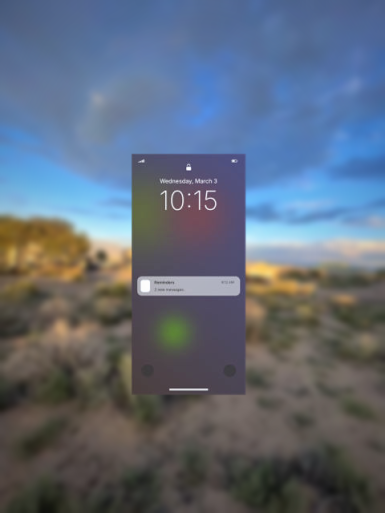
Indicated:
10.15
